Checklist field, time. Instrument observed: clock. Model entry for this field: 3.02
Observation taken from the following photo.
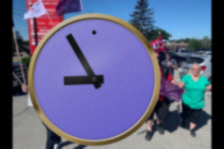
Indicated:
8.55
